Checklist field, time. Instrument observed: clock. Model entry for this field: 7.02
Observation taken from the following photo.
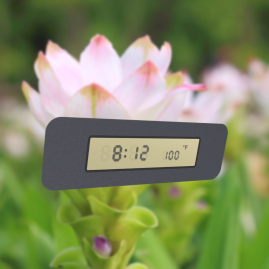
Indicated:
8.12
